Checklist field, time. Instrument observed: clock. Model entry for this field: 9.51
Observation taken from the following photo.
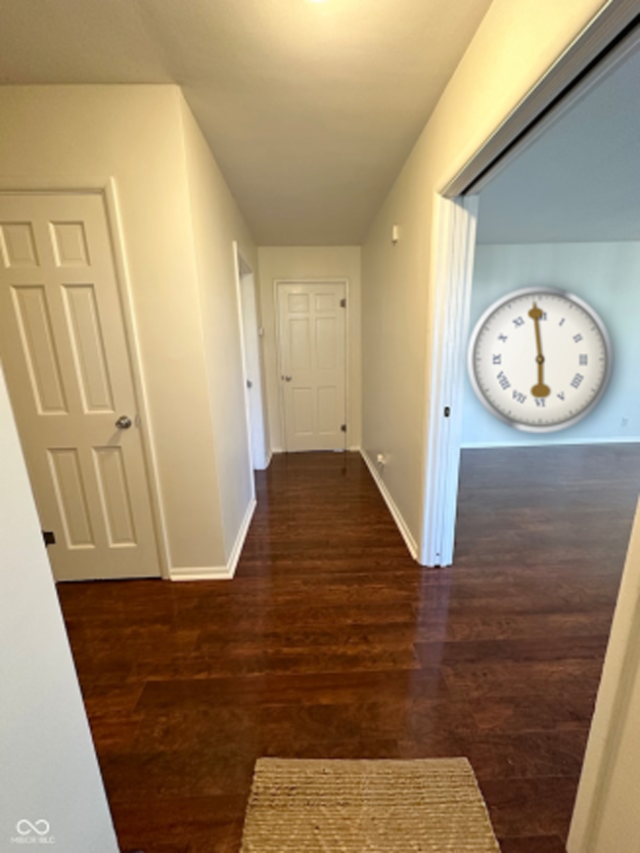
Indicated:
5.59
